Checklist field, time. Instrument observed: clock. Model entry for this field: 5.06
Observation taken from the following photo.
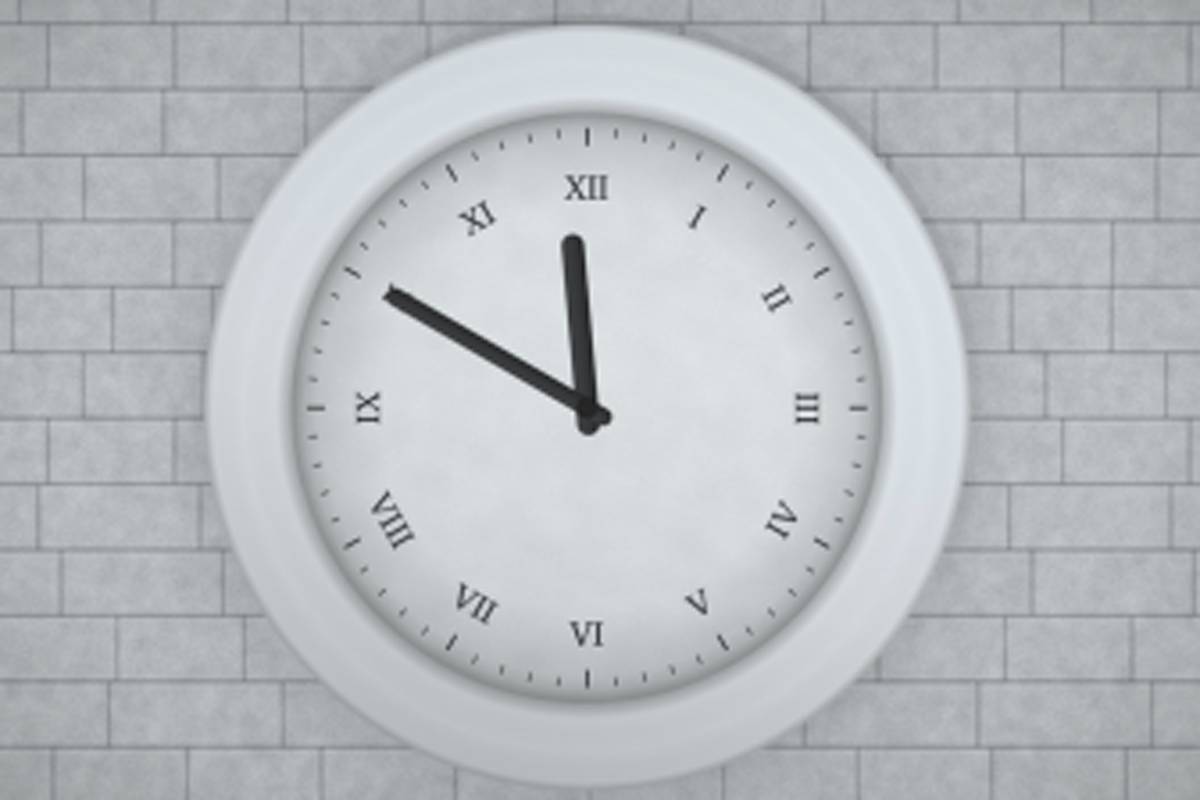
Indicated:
11.50
